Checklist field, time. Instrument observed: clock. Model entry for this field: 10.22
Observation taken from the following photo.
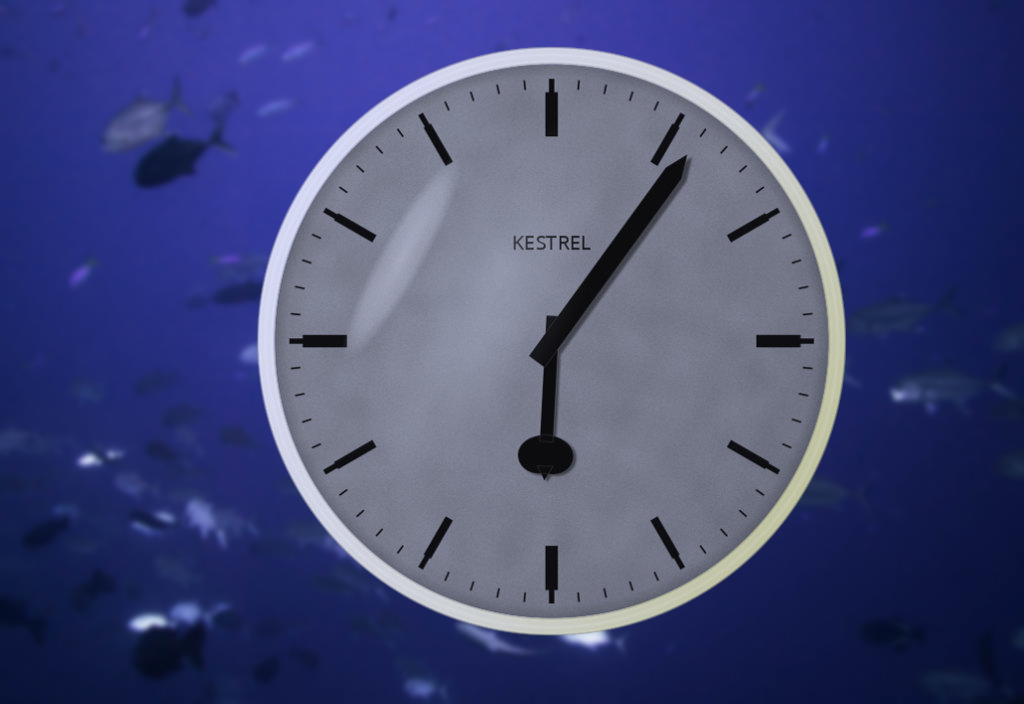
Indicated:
6.06
